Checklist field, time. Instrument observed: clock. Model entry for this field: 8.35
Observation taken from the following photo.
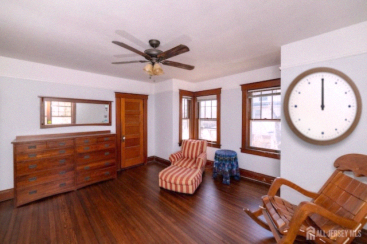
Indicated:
12.00
